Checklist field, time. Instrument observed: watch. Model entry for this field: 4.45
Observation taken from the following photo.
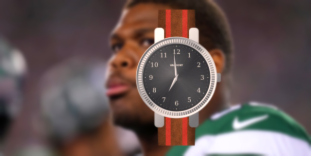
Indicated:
6.59
